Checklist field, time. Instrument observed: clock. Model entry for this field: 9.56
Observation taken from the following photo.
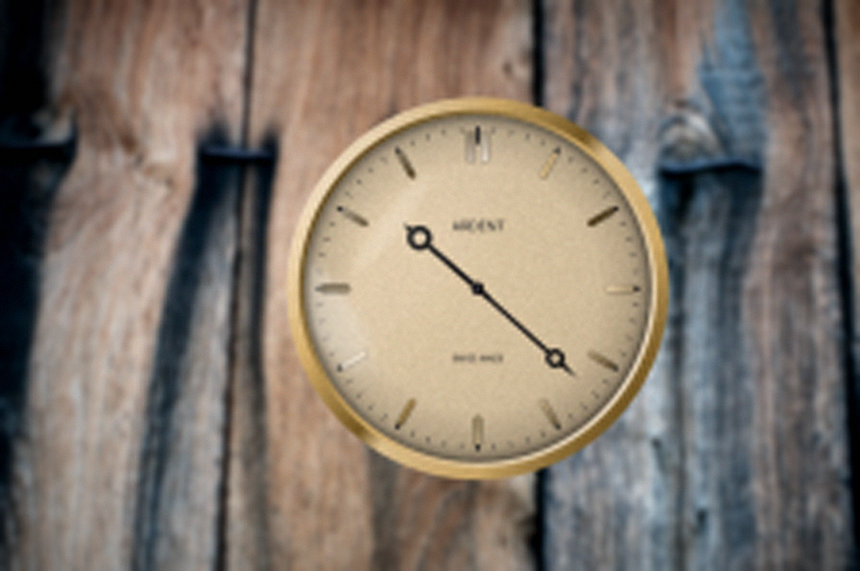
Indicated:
10.22
